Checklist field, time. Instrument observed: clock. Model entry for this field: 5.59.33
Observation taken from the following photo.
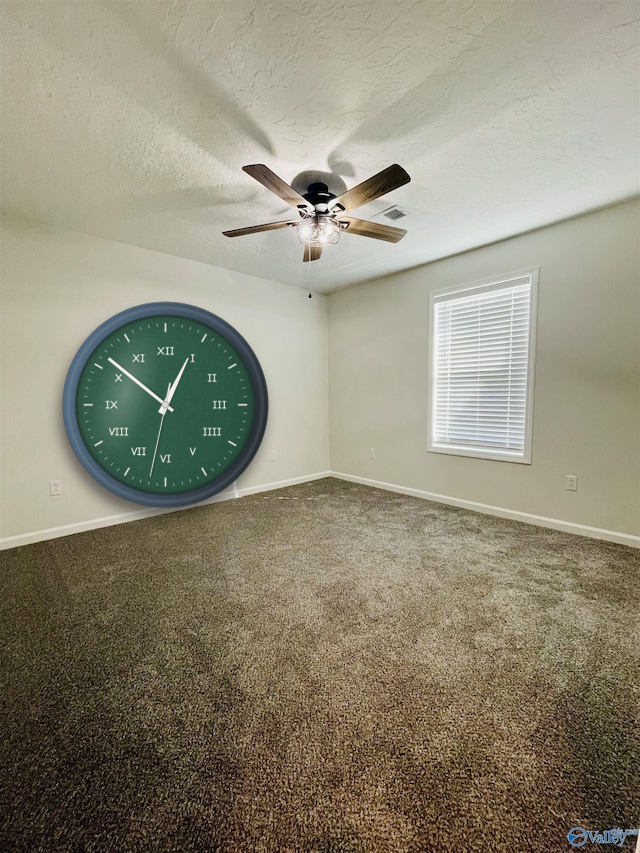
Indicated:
12.51.32
